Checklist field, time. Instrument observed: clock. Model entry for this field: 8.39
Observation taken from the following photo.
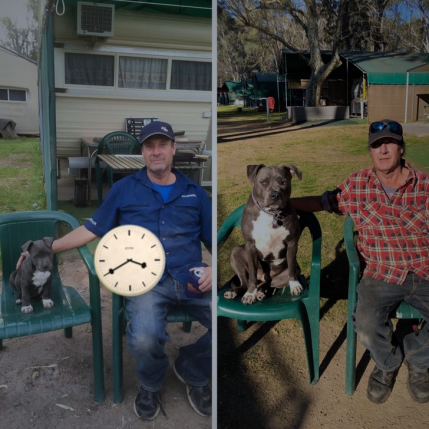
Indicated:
3.40
